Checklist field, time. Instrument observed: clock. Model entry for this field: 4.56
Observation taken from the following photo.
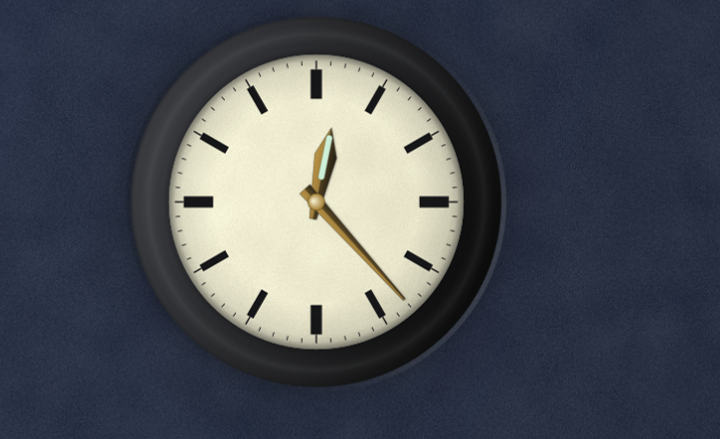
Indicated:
12.23
